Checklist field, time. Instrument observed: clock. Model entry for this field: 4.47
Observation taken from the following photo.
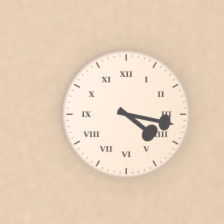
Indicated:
4.17
